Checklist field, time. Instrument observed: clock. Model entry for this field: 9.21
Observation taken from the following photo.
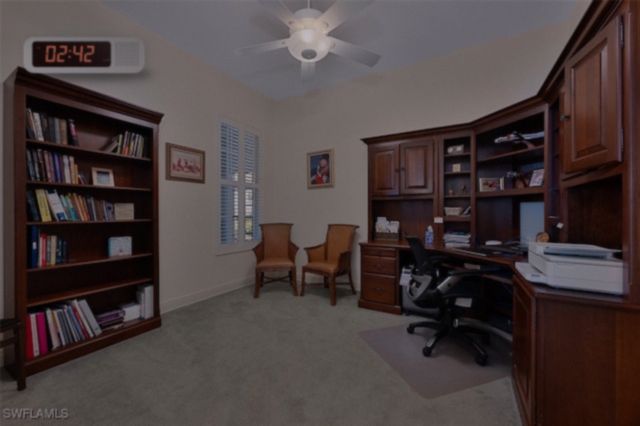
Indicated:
2.42
